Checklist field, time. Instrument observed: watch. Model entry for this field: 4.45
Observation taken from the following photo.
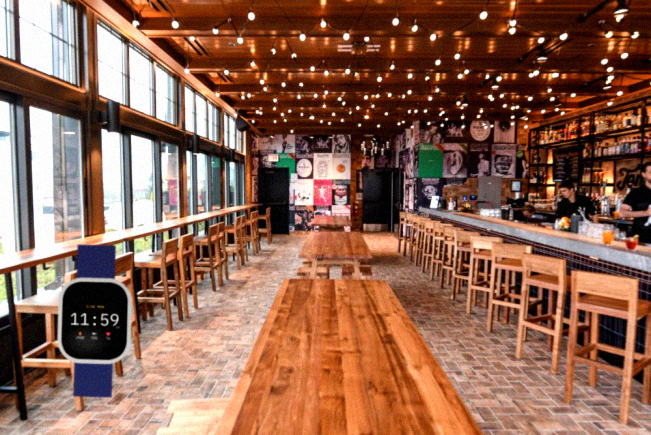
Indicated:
11.59
